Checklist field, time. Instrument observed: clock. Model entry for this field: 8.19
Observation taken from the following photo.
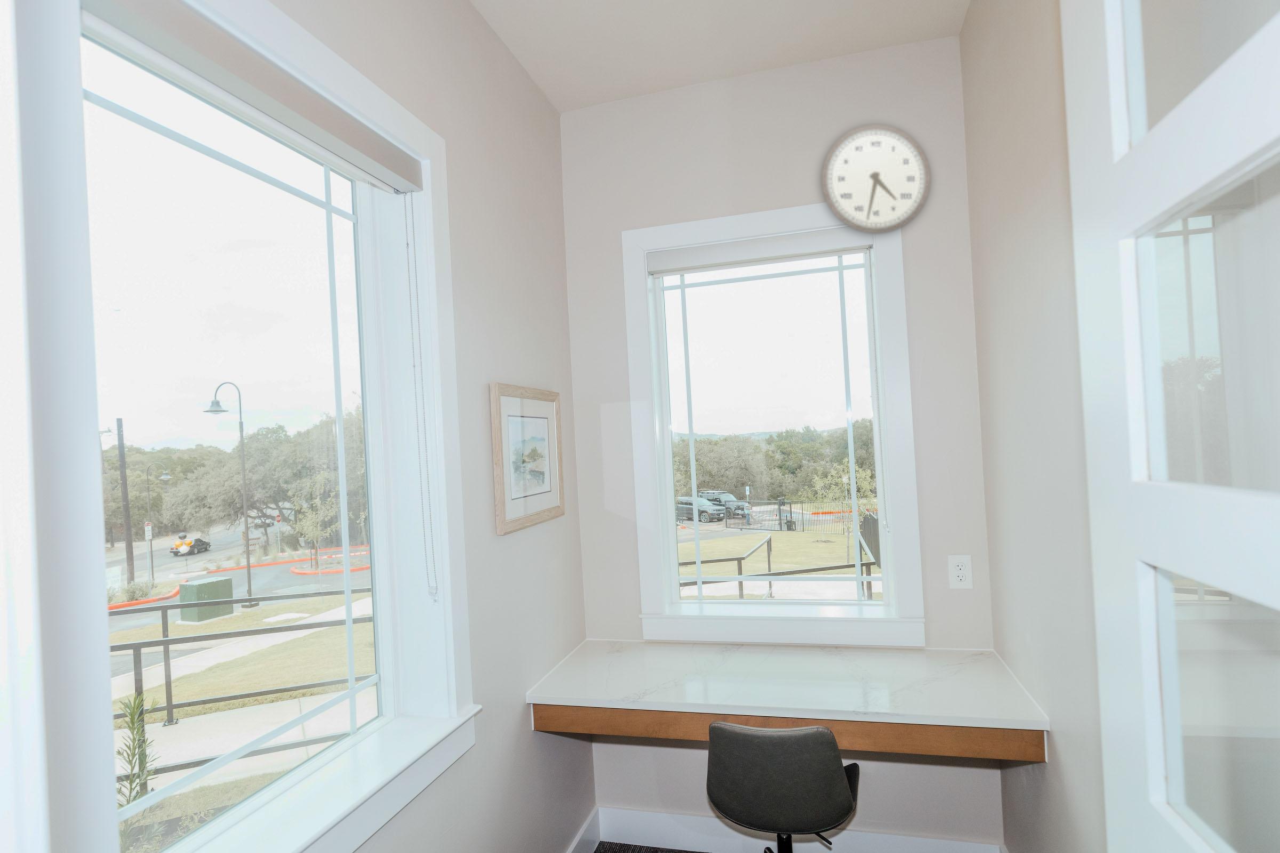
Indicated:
4.32
